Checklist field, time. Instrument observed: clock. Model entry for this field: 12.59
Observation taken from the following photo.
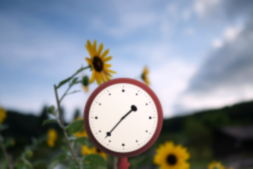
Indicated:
1.37
